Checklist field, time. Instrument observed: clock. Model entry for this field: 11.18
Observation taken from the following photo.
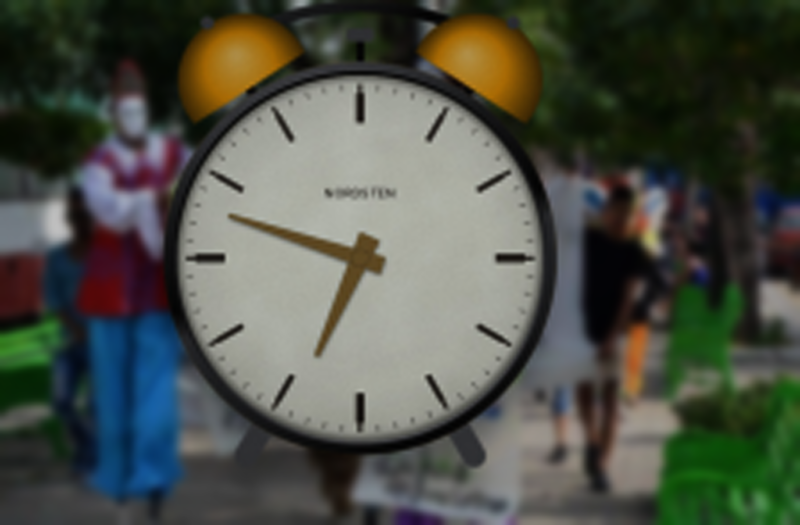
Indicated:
6.48
